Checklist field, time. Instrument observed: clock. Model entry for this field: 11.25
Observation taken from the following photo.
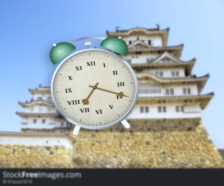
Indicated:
7.19
